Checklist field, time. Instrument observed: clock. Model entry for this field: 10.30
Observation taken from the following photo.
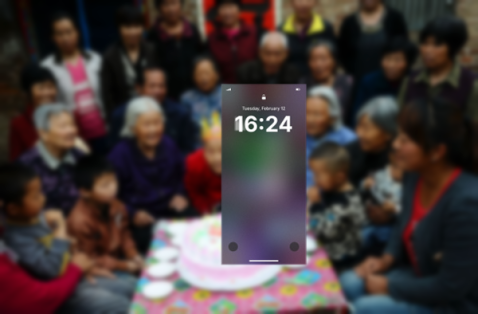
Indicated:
16.24
